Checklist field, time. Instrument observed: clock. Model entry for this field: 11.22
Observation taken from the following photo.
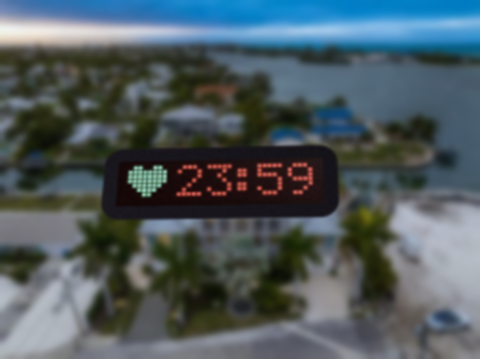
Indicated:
23.59
